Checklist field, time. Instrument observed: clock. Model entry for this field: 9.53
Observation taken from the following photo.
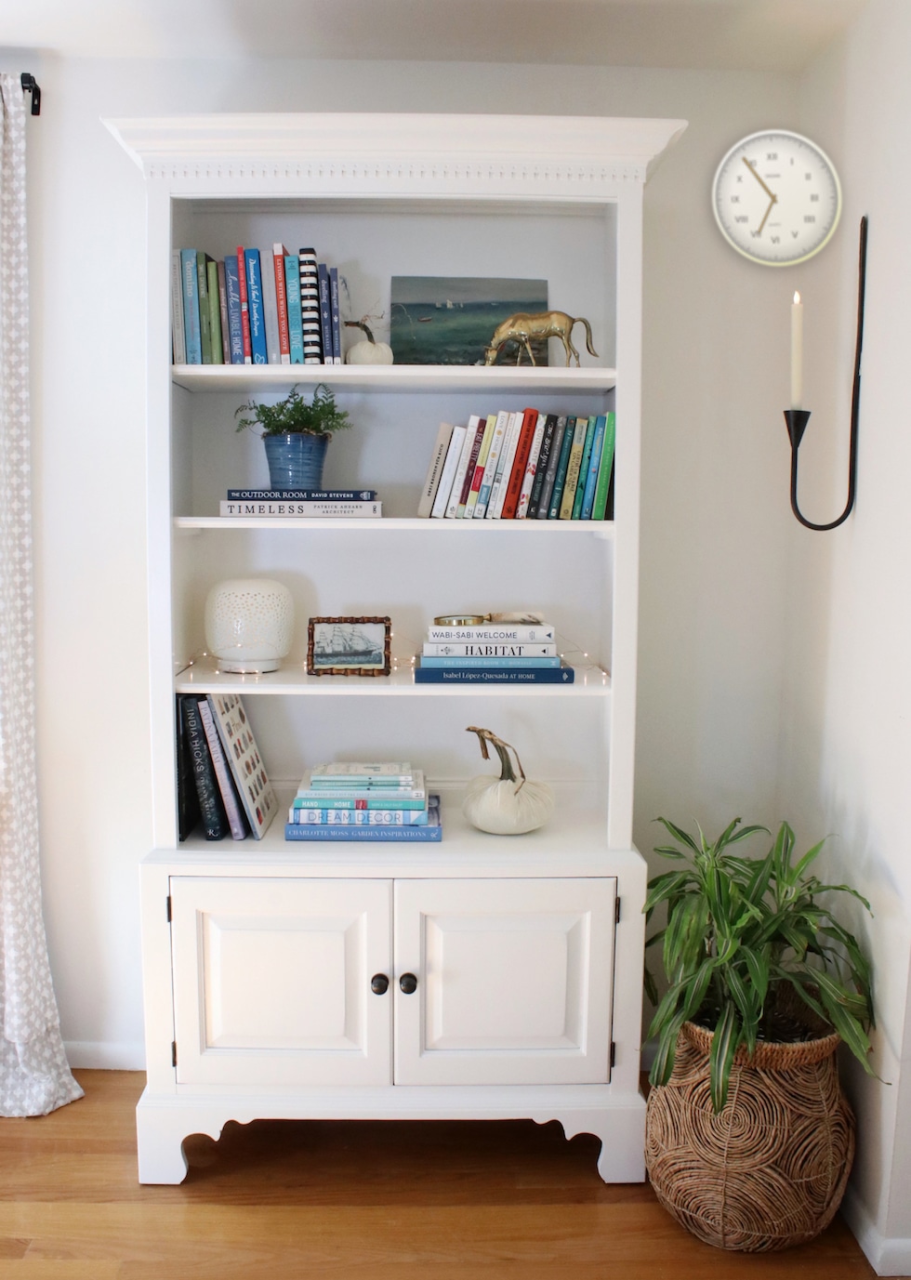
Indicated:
6.54
